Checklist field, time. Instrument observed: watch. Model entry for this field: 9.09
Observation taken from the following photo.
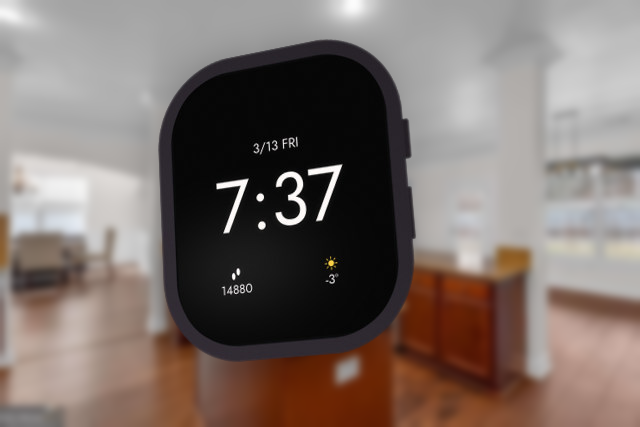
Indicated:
7.37
